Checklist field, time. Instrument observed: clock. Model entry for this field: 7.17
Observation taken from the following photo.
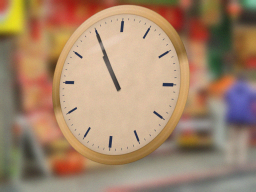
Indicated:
10.55
